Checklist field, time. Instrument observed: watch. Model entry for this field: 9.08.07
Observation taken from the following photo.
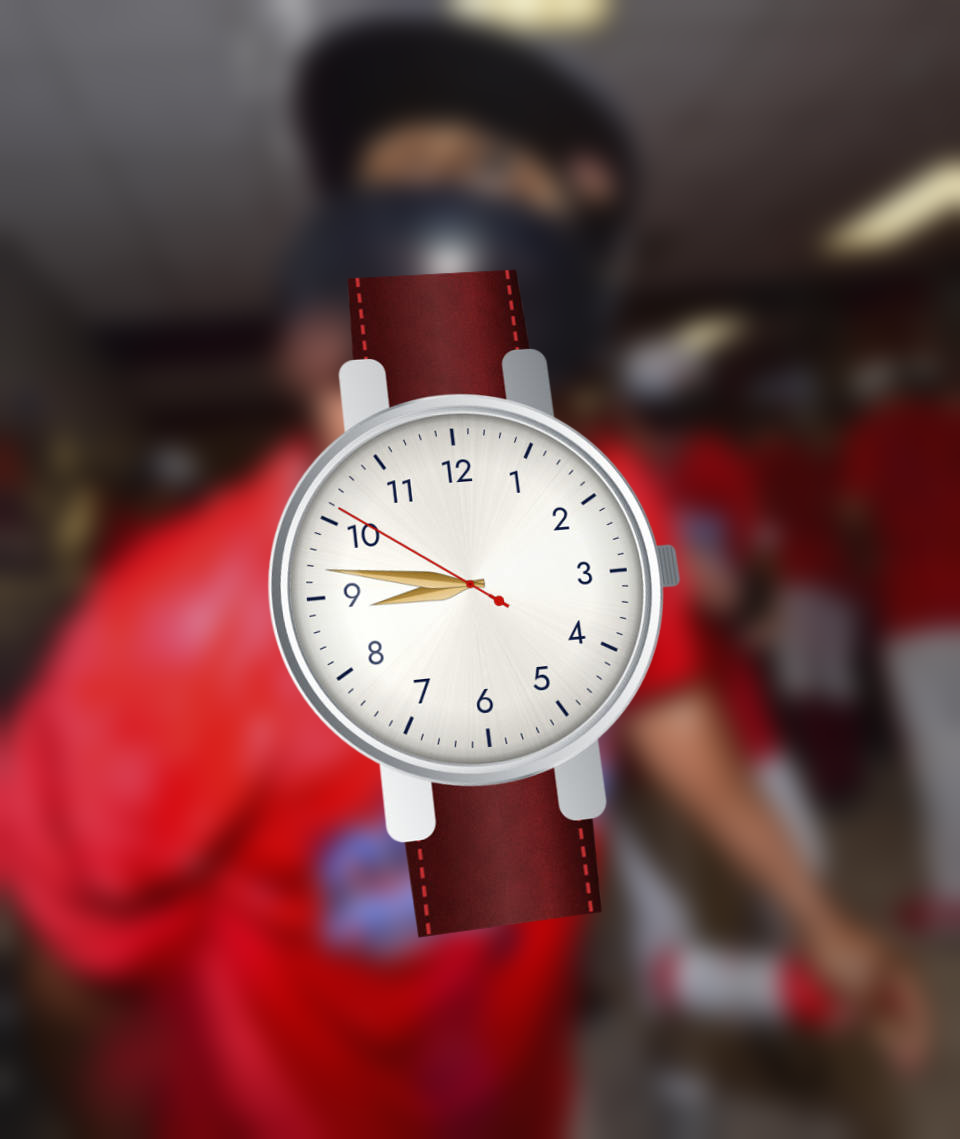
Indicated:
8.46.51
